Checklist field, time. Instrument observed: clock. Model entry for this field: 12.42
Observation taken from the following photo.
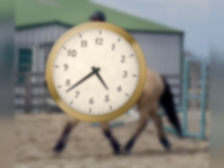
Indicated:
4.38
